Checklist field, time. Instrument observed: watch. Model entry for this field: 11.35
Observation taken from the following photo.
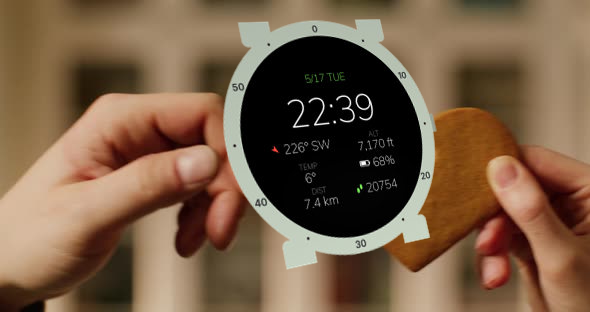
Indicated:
22.39
